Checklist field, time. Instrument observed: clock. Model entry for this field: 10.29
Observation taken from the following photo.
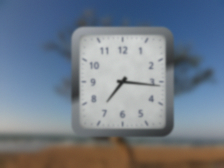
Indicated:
7.16
